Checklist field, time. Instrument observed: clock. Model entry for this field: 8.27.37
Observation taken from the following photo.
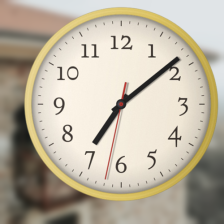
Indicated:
7.08.32
